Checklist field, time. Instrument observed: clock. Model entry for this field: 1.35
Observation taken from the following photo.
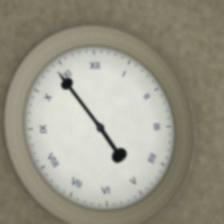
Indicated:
4.54
